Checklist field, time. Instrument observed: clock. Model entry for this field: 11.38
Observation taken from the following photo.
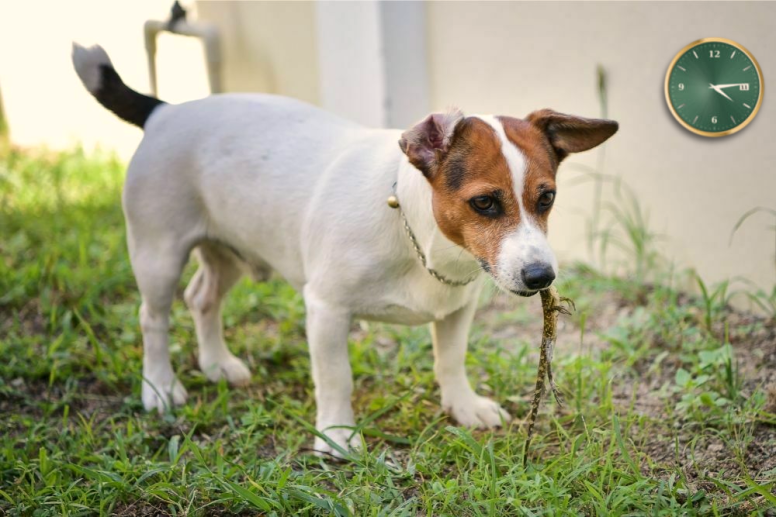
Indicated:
4.14
